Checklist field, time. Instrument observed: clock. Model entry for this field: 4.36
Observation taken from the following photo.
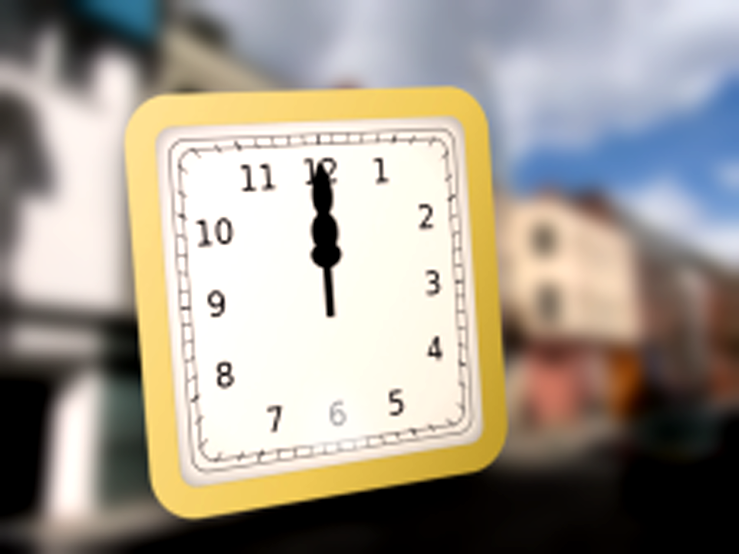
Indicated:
12.00
